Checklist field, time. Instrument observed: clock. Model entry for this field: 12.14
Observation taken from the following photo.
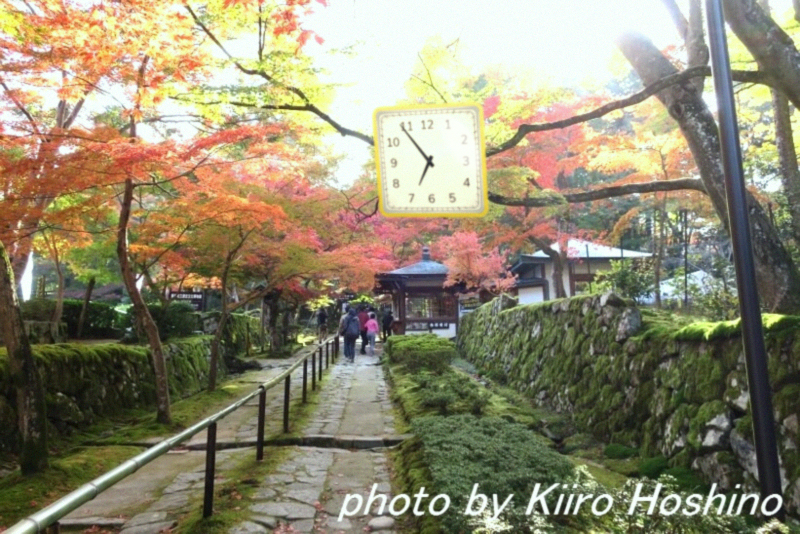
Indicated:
6.54
